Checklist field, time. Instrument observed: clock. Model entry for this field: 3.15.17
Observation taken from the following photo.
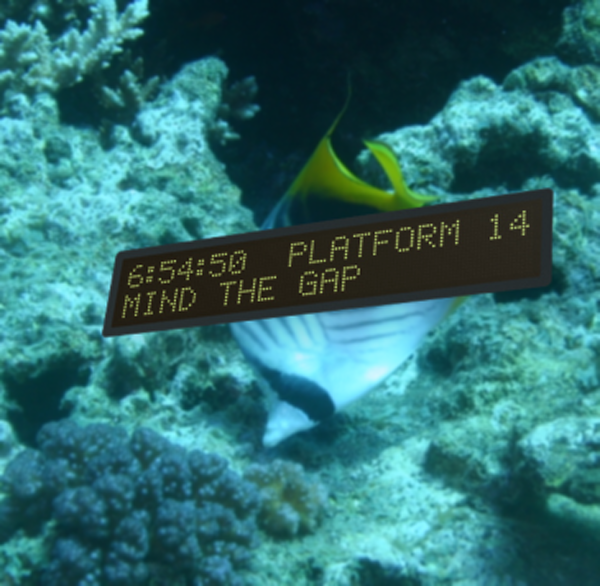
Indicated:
6.54.50
